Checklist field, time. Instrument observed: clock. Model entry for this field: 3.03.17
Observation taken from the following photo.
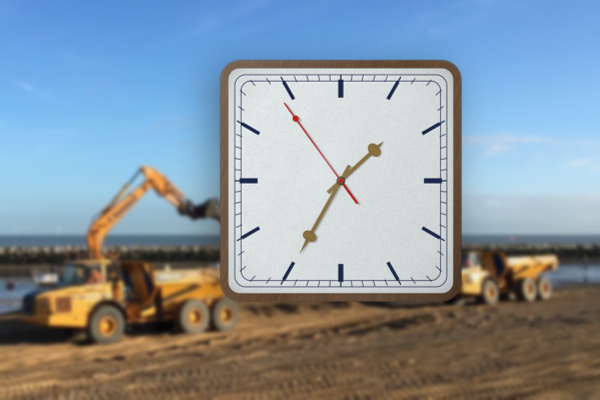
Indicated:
1.34.54
